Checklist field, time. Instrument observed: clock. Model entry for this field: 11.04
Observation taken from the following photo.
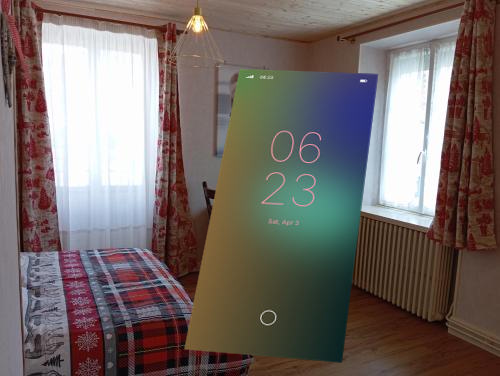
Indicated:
6.23
